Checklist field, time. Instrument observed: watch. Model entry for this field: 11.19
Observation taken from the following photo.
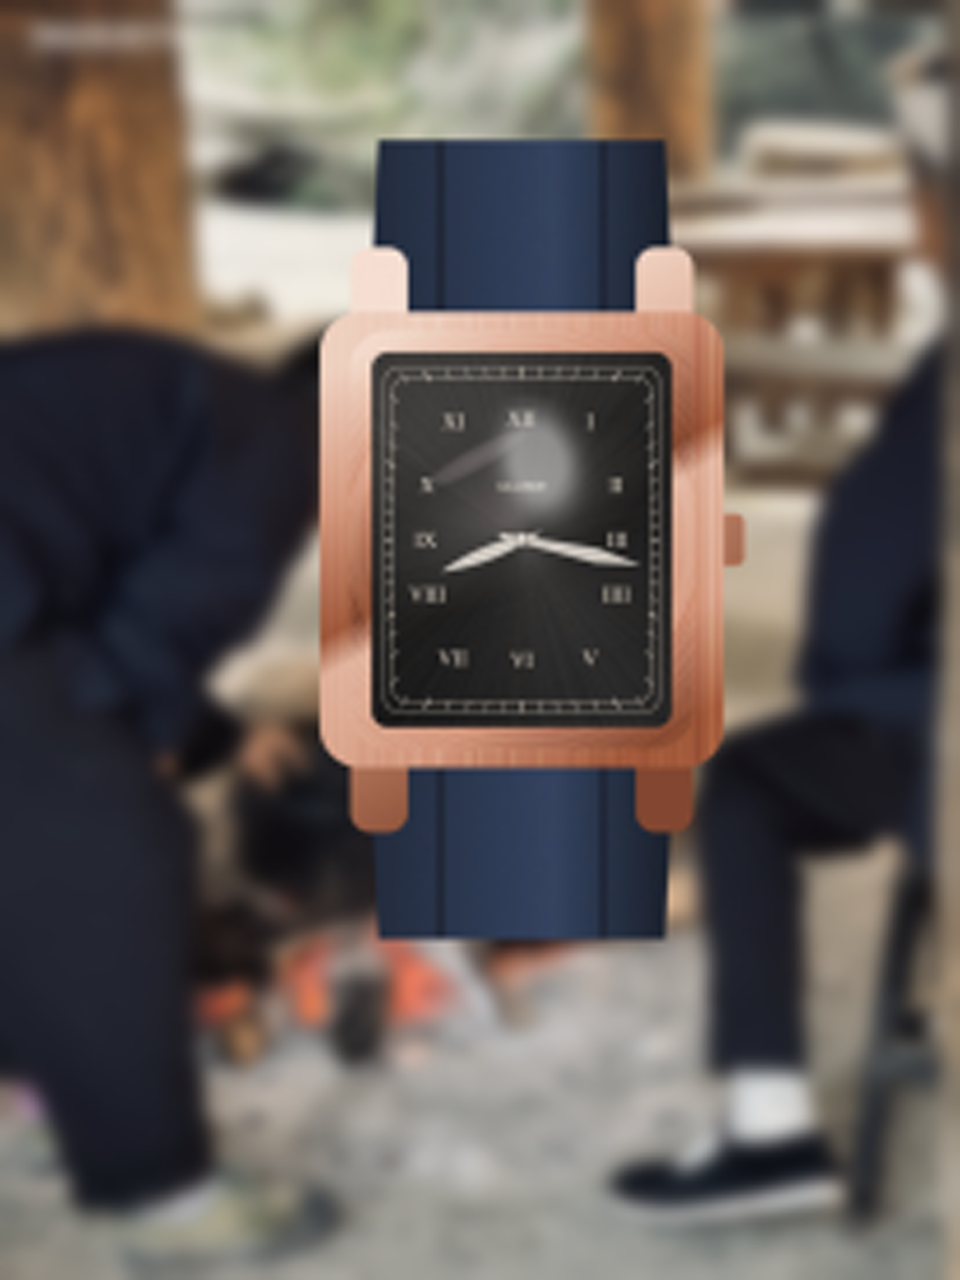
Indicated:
8.17
